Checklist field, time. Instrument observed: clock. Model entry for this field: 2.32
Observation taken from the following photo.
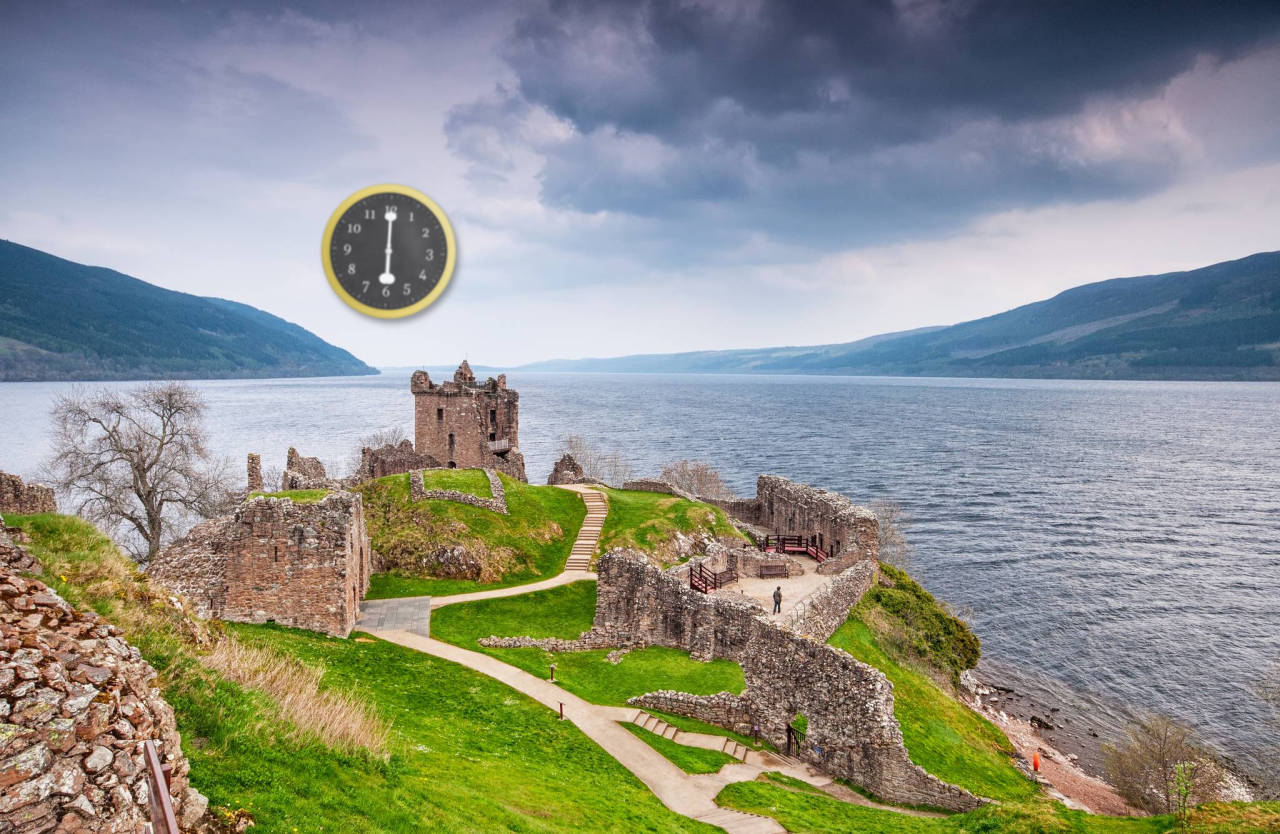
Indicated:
6.00
